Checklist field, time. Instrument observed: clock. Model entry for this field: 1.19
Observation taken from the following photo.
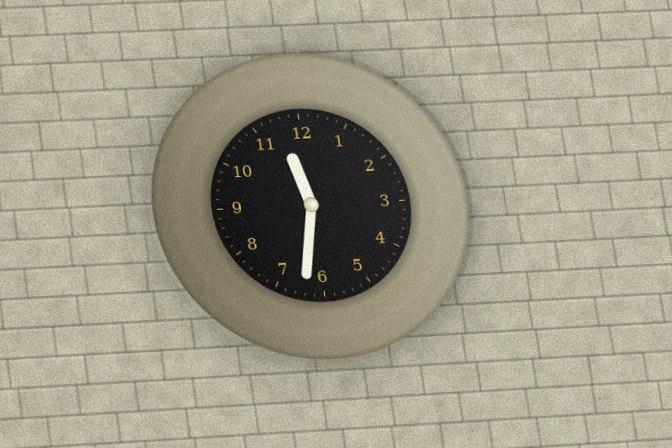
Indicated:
11.32
